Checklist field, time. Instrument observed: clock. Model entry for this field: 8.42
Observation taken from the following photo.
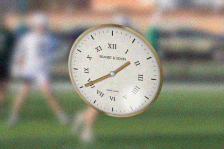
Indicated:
1.40
